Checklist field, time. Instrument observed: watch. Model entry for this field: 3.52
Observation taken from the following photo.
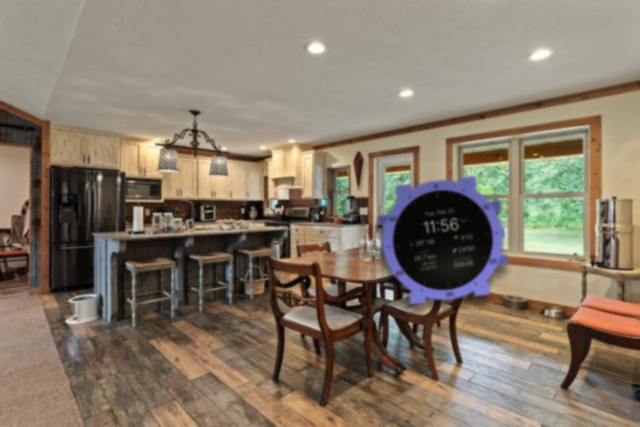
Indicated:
11.56
